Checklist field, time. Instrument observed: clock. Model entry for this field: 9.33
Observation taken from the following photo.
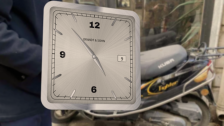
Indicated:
4.53
